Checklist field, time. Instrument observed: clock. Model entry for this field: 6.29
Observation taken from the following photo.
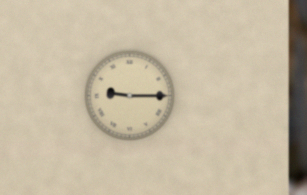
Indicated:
9.15
